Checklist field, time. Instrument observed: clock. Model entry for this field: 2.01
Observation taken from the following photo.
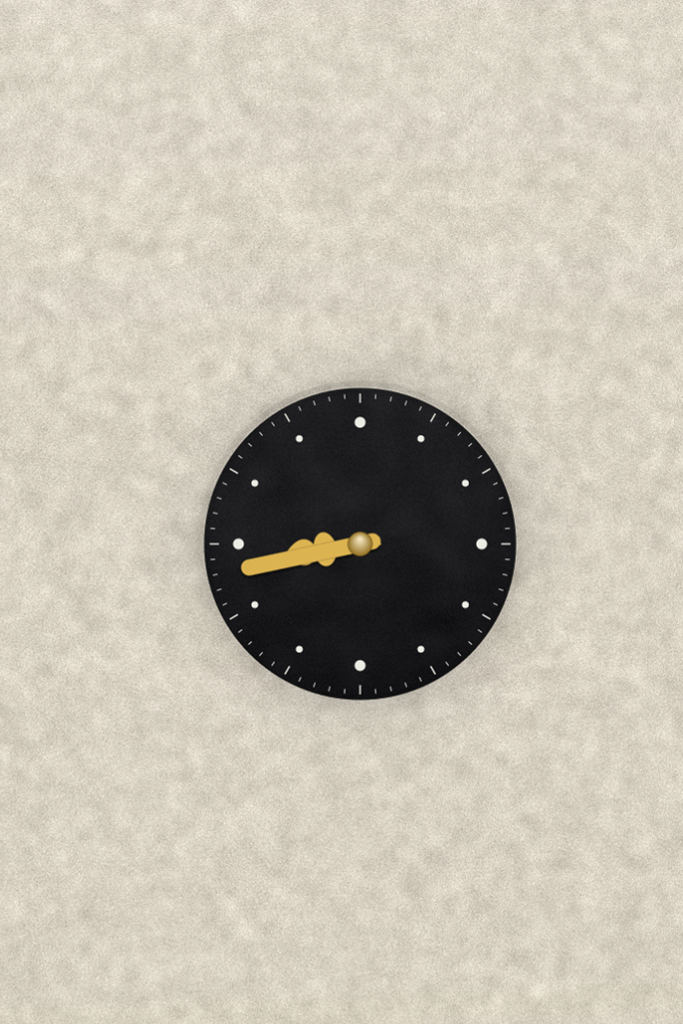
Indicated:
8.43
